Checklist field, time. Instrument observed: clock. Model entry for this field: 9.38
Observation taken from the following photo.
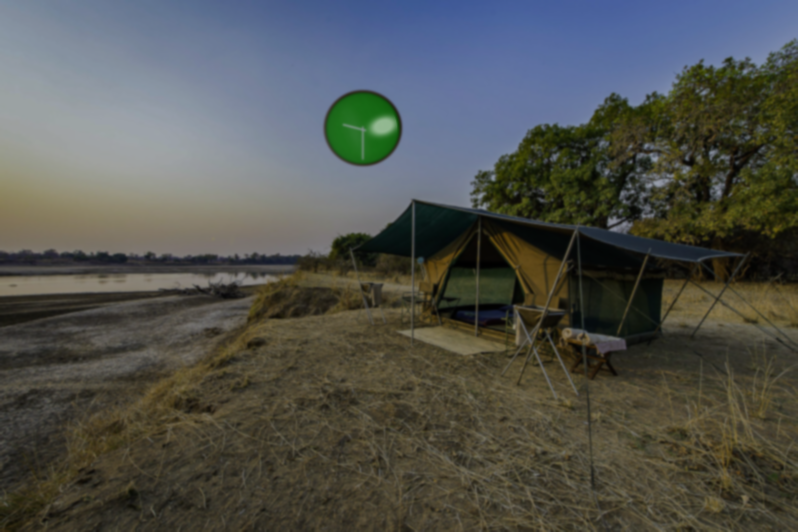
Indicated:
9.30
